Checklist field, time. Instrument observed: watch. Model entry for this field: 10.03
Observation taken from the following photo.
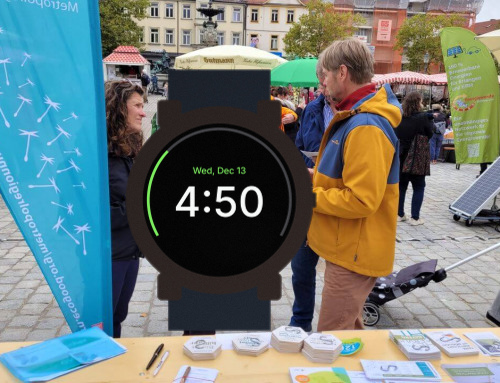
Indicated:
4.50
